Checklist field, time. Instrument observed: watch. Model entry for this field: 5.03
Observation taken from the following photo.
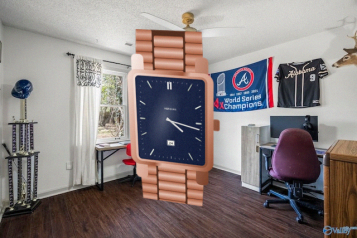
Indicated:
4.17
